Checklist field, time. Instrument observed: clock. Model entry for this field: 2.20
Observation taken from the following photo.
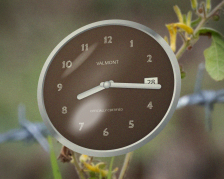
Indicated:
8.16
